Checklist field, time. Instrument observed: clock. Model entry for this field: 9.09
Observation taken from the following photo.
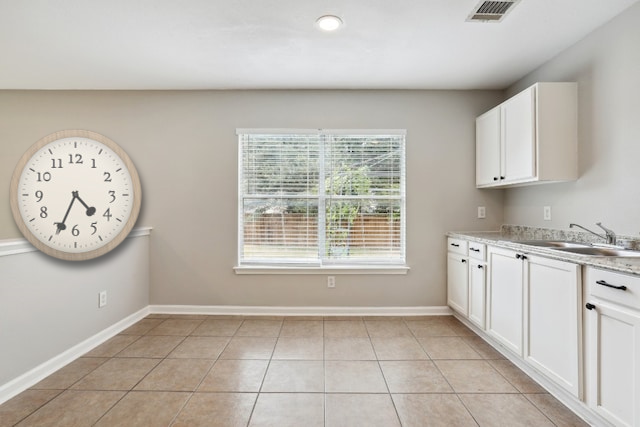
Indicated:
4.34
